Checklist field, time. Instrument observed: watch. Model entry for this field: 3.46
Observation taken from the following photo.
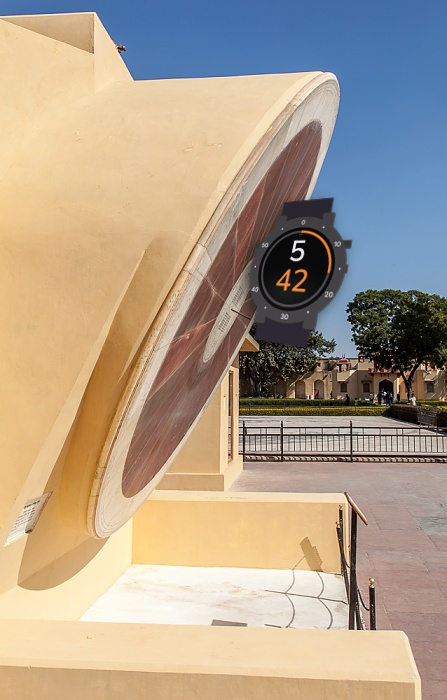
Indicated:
5.42
